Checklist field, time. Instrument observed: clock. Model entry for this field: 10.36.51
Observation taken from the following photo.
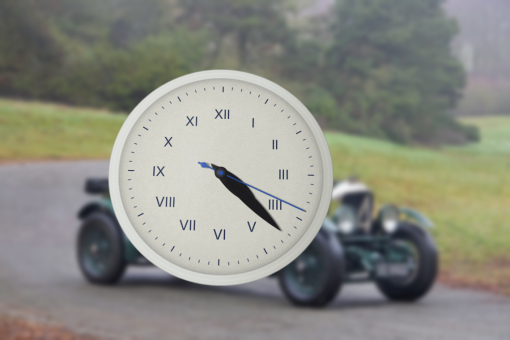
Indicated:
4.22.19
